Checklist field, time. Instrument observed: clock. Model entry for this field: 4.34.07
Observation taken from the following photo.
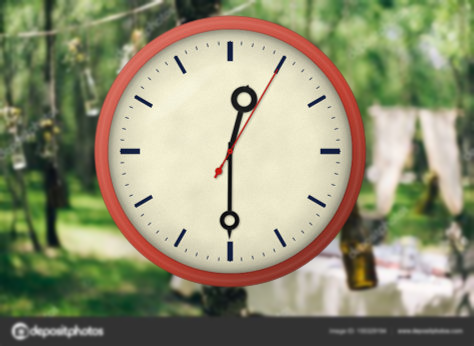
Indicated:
12.30.05
